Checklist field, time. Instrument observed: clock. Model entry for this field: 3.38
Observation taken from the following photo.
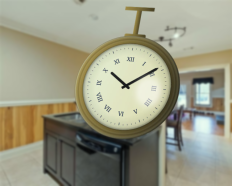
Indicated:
10.09
